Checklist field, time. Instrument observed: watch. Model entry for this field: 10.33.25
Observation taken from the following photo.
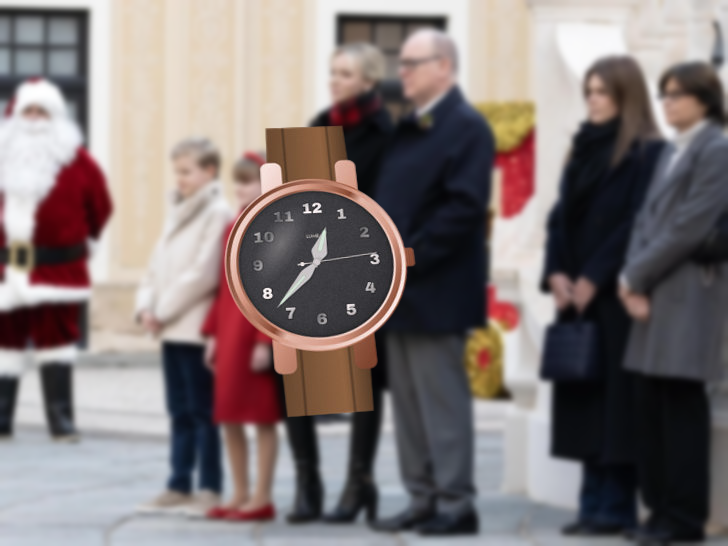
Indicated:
12.37.14
